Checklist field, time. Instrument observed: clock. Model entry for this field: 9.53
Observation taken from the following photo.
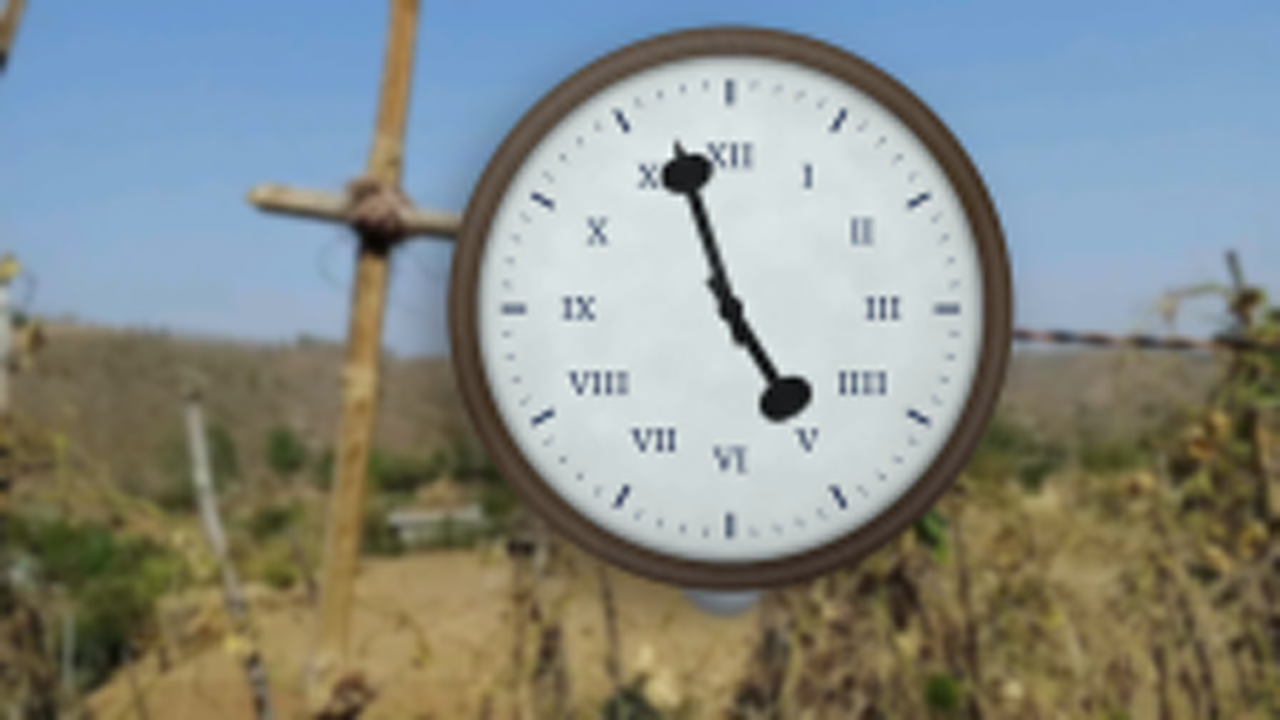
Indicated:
4.57
